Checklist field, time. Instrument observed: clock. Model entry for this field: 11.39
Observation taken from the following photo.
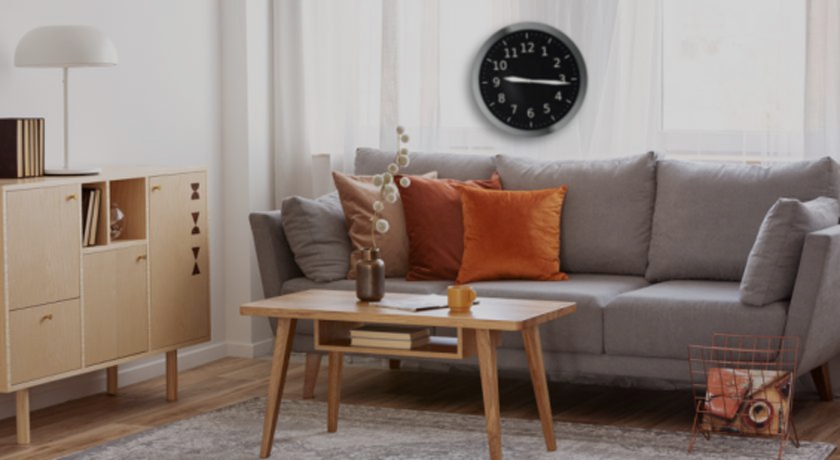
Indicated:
9.16
